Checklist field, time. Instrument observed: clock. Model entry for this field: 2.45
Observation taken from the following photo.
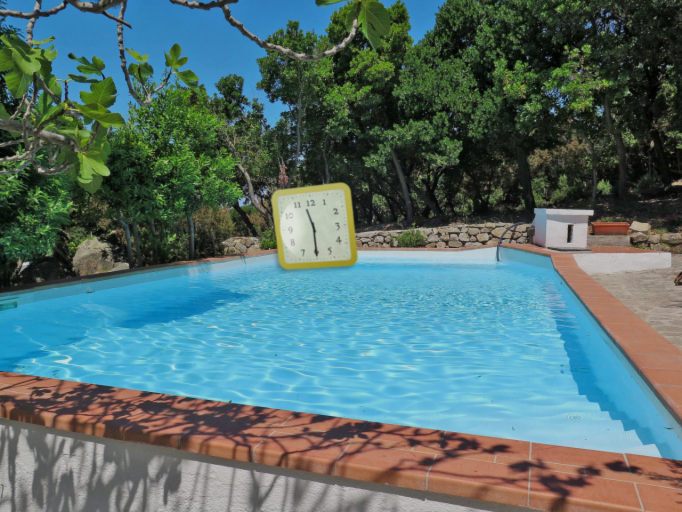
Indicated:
11.30
